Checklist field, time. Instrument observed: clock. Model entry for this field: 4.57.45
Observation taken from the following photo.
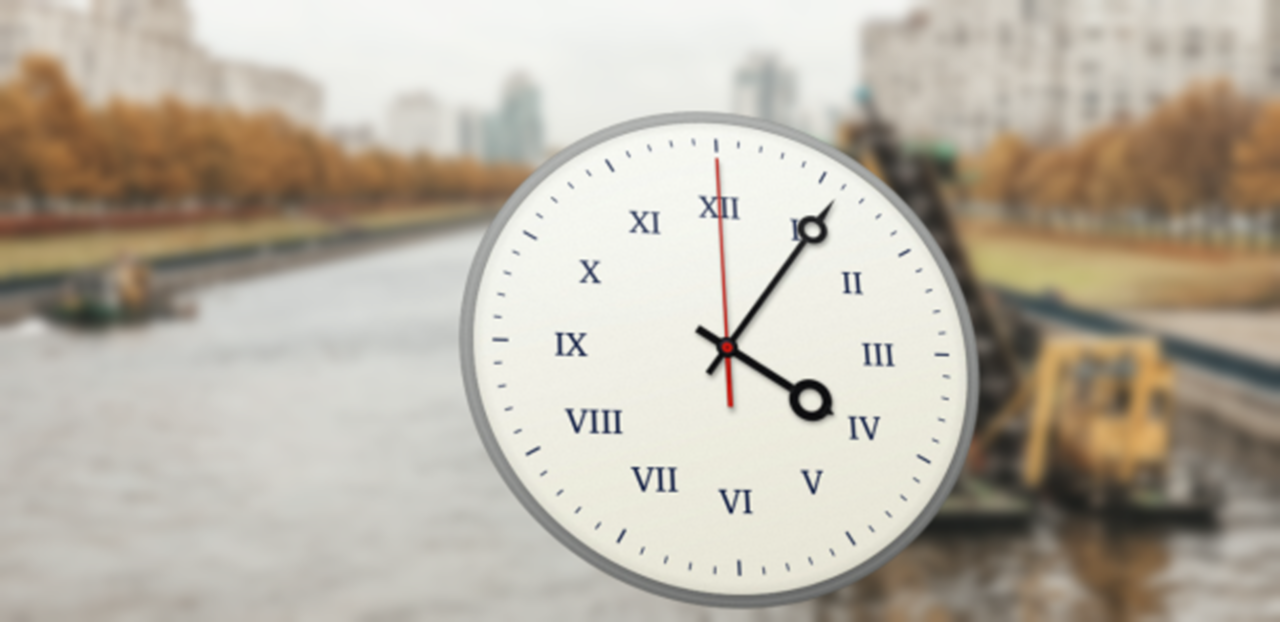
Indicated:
4.06.00
